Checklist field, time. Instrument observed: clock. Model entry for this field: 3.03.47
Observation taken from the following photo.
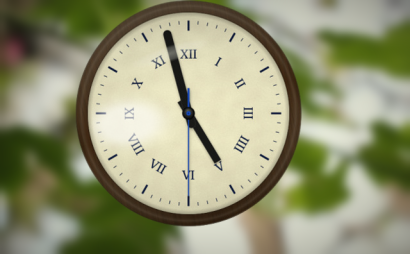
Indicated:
4.57.30
